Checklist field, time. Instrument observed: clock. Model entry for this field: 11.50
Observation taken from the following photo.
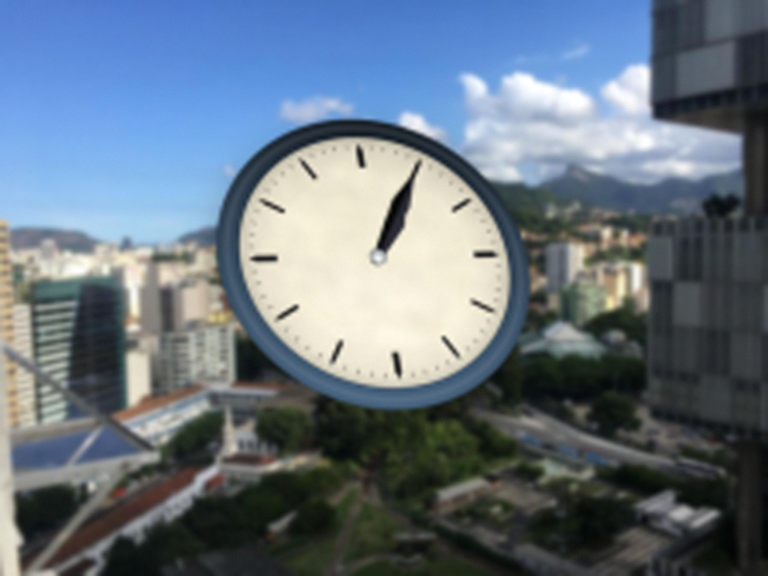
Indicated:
1.05
